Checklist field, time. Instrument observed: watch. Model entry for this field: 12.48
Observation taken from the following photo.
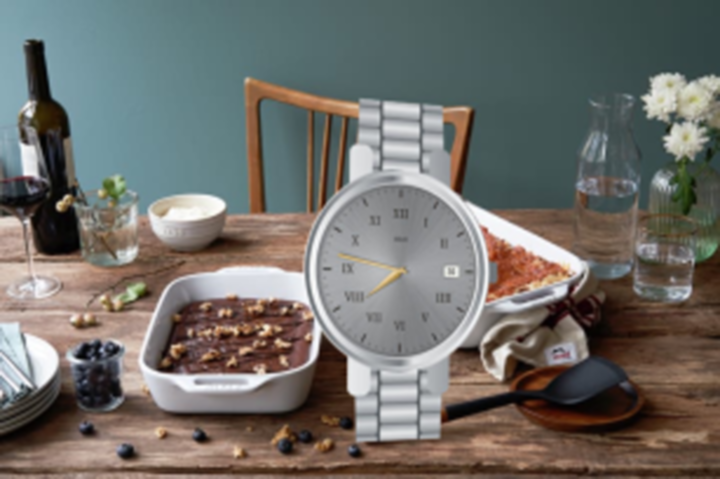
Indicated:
7.47
